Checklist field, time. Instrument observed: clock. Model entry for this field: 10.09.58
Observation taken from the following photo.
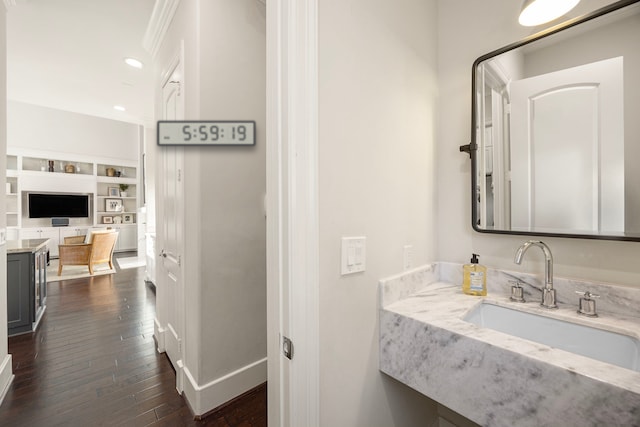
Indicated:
5.59.19
